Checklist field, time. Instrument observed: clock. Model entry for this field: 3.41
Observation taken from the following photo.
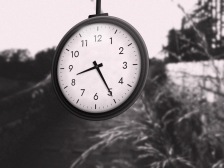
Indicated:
8.25
